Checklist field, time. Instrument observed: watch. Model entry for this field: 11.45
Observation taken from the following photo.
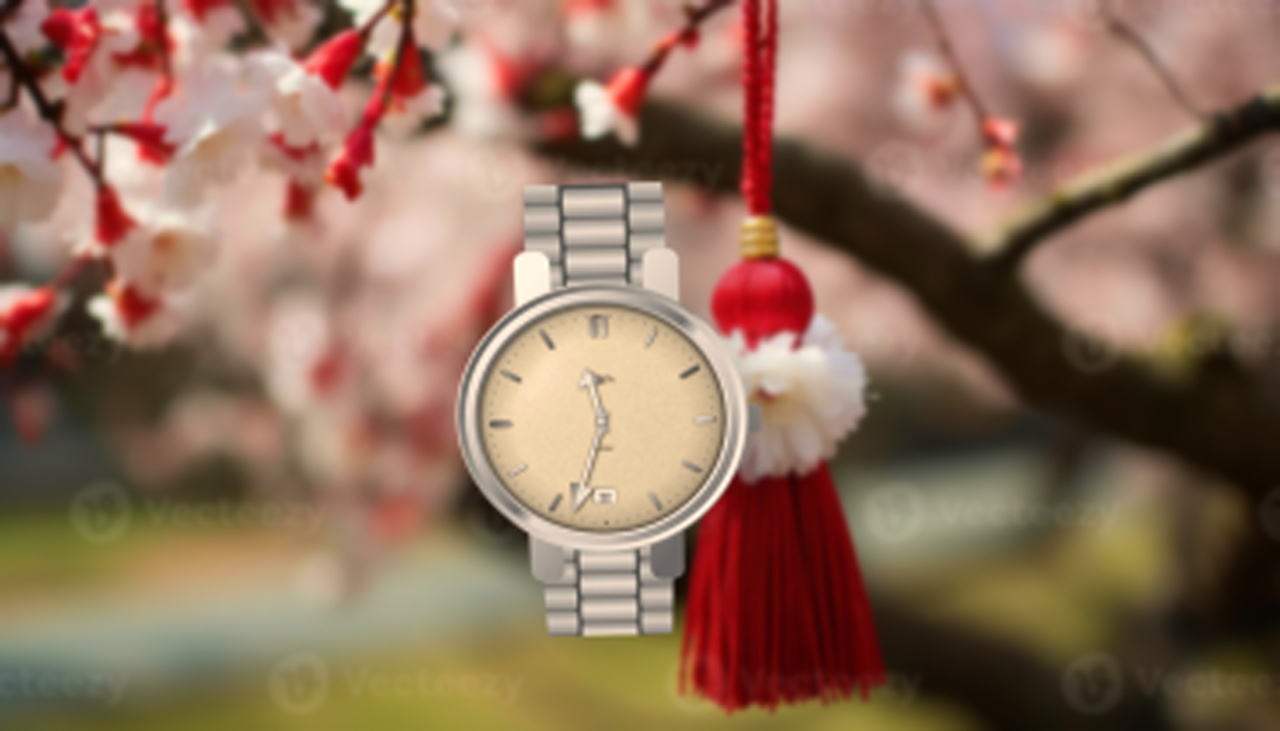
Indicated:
11.33
